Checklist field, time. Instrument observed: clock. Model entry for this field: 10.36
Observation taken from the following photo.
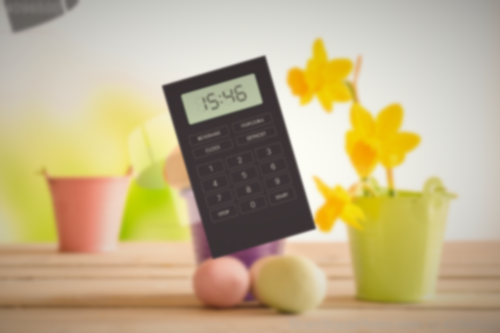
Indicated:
15.46
